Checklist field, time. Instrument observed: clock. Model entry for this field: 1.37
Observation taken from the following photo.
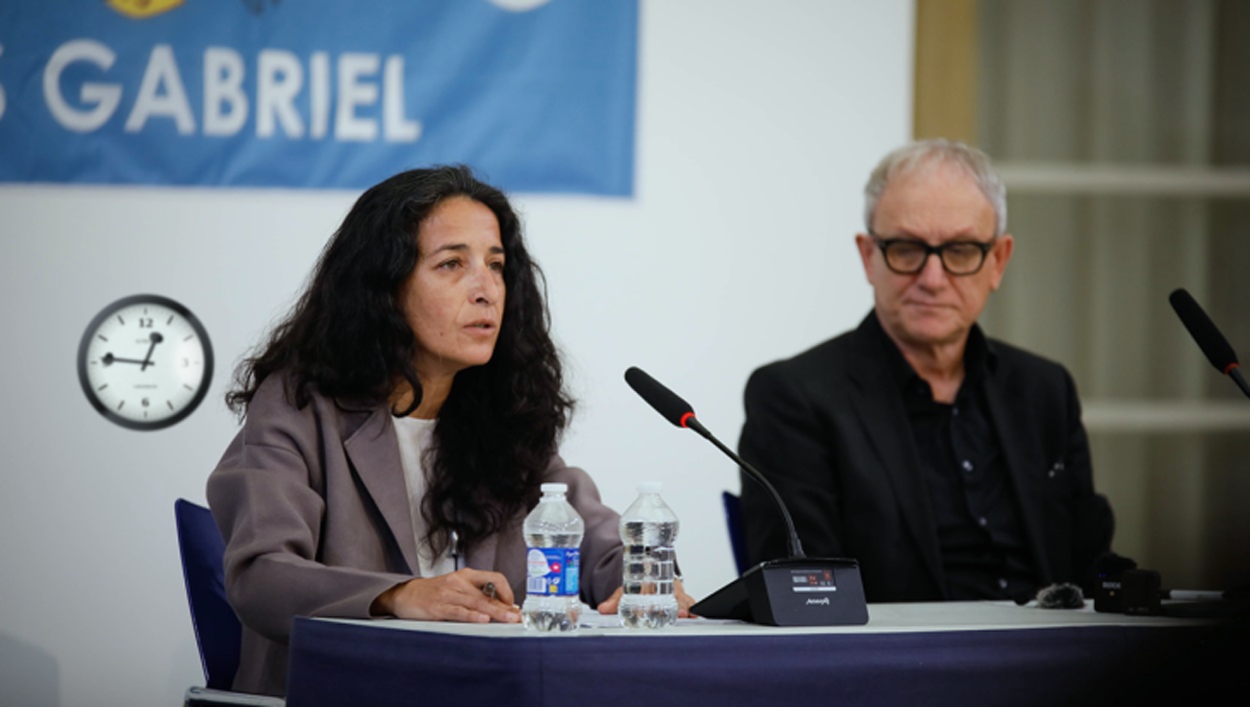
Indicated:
12.46
